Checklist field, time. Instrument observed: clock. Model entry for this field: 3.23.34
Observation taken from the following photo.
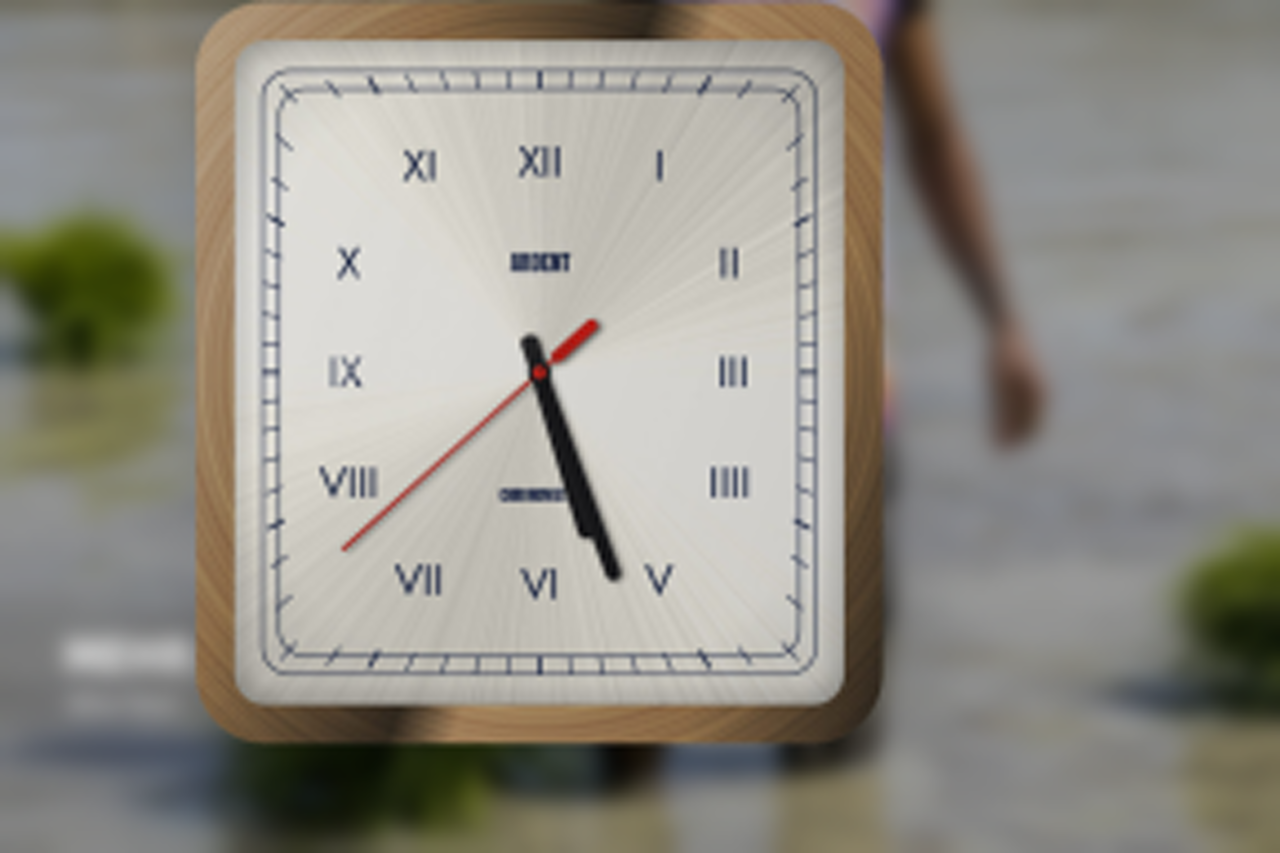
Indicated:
5.26.38
